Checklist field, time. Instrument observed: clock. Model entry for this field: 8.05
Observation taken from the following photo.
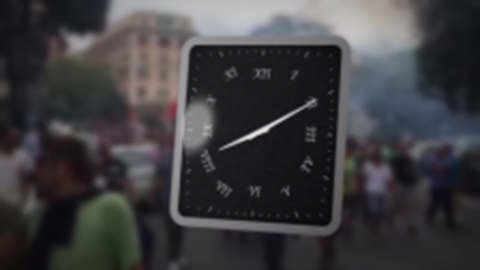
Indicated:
8.10
